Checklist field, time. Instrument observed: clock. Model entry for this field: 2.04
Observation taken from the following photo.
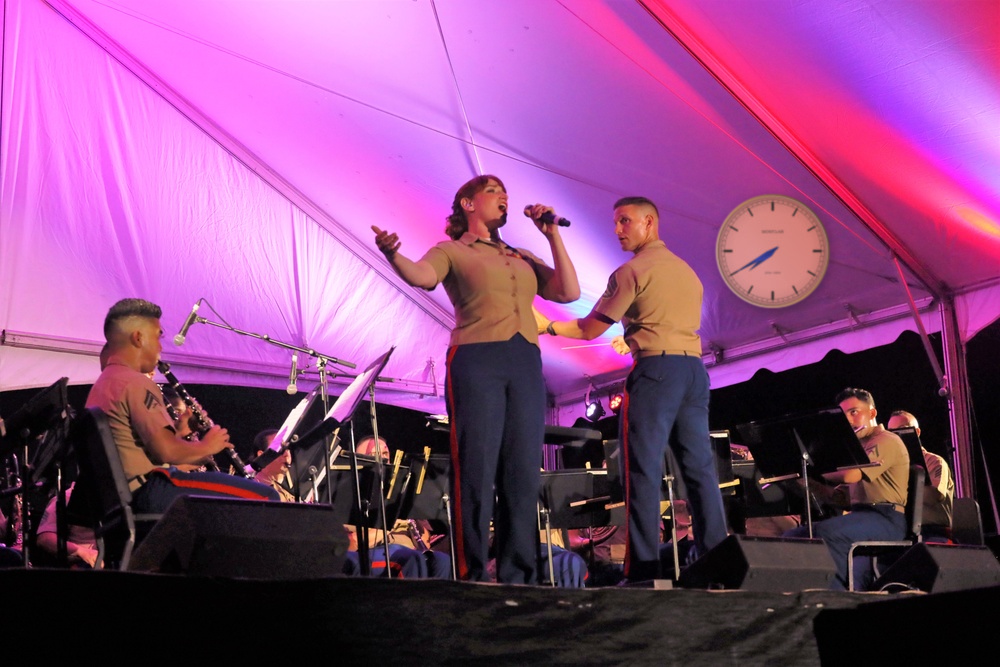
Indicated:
7.40
